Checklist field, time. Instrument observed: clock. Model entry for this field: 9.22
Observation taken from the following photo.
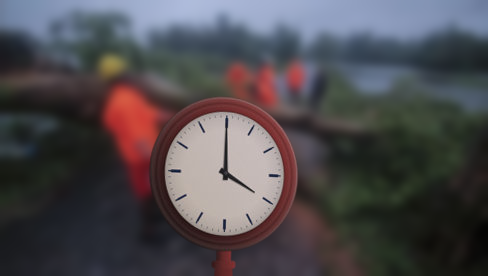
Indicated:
4.00
